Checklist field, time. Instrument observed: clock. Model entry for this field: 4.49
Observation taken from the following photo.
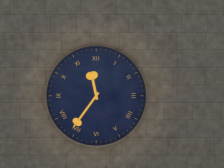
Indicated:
11.36
